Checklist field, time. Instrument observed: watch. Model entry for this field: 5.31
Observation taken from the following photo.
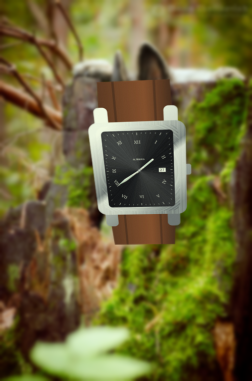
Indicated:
1.39
